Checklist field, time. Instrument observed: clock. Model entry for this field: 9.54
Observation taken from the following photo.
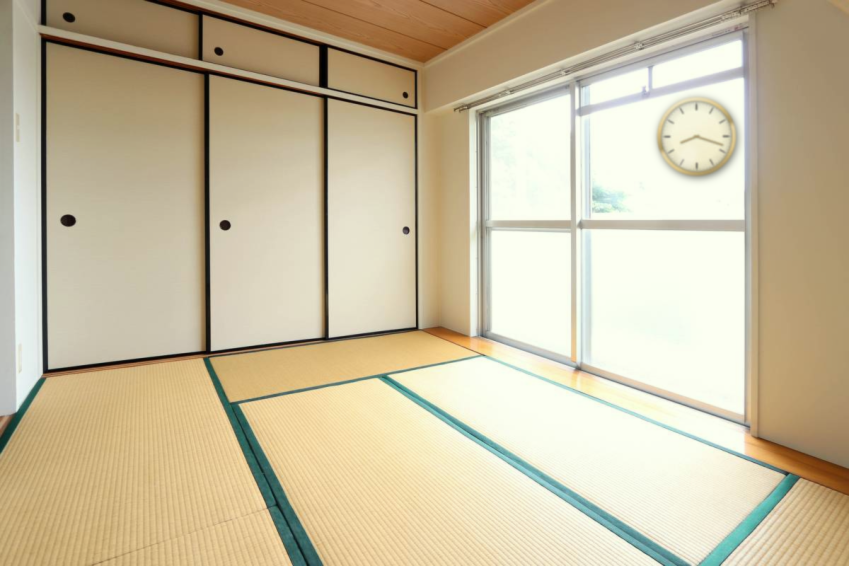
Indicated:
8.18
